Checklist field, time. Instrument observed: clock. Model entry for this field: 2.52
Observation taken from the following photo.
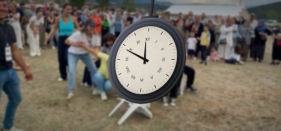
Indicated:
11.49
